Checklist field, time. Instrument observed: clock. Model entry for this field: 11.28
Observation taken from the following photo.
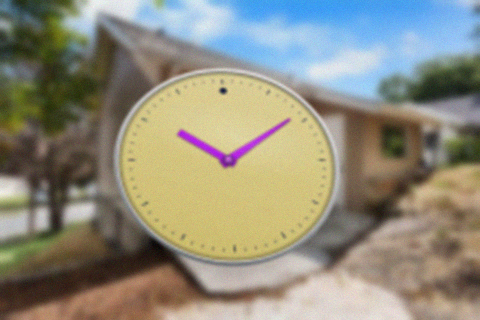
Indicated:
10.09
